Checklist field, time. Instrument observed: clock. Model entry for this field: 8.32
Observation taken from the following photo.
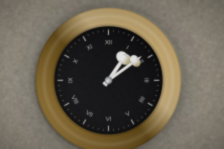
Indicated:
1.09
